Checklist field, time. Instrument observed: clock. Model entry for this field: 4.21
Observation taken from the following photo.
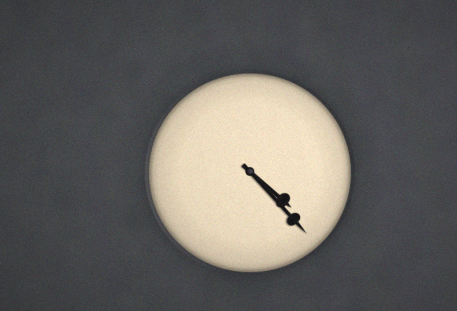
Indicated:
4.23
